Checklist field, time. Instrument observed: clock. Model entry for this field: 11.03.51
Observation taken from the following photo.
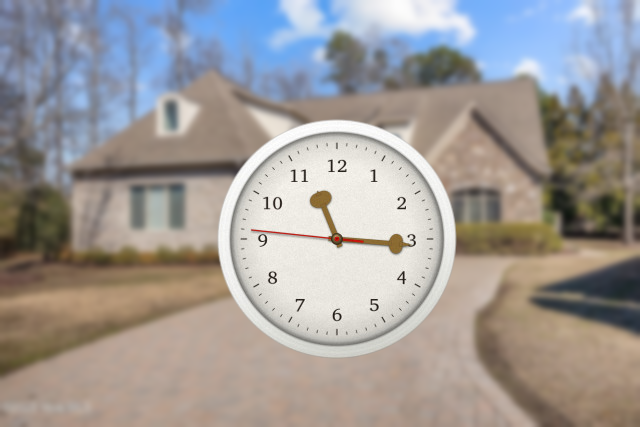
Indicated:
11.15.46
